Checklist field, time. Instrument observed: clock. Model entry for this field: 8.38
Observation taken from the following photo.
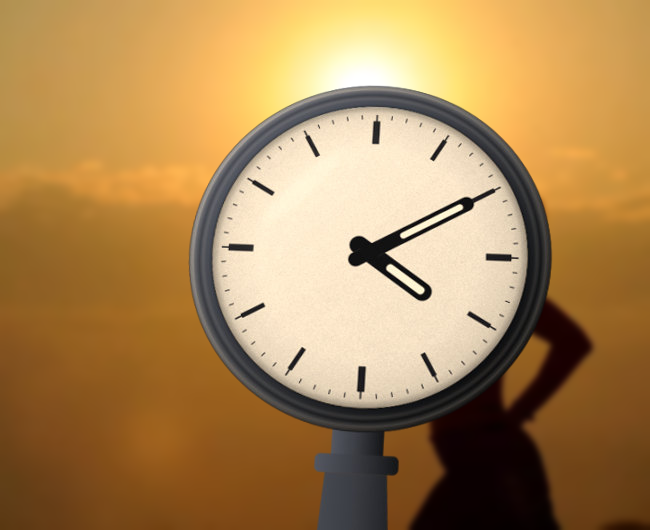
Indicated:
4.10
